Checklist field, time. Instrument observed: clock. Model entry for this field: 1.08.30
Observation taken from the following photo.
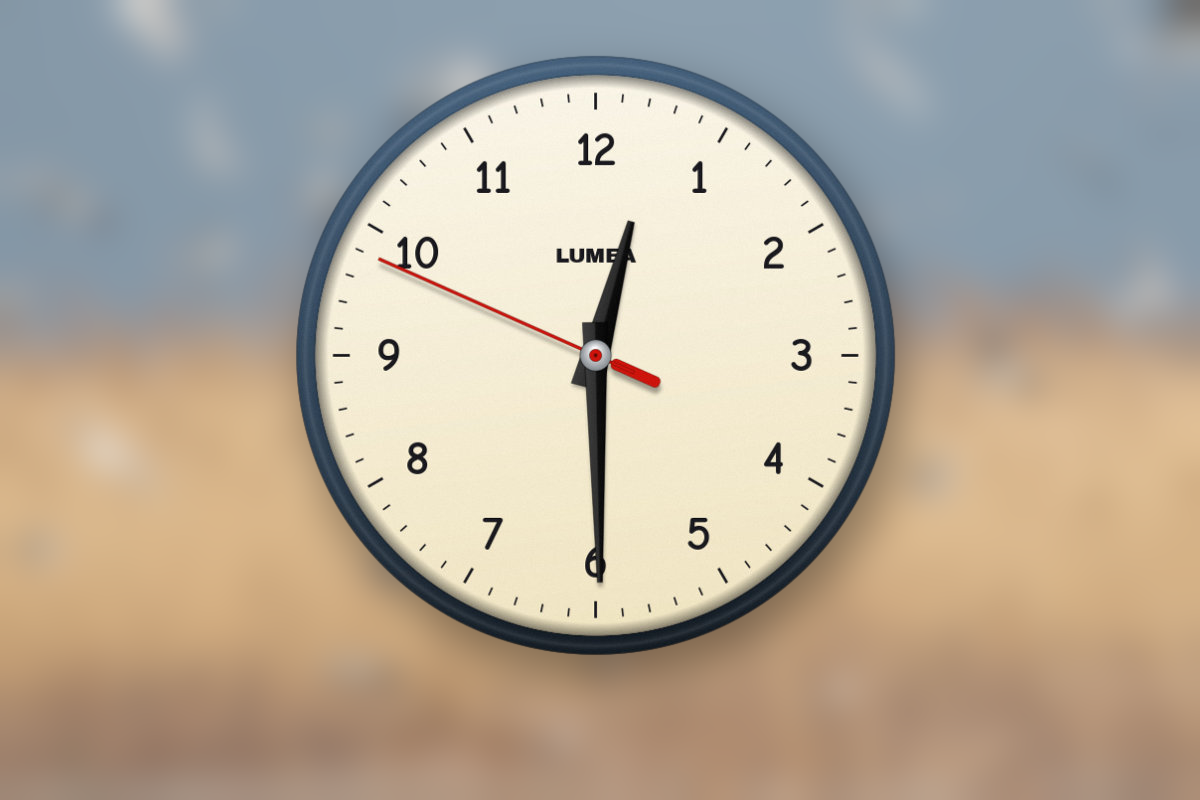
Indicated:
12.29.49
